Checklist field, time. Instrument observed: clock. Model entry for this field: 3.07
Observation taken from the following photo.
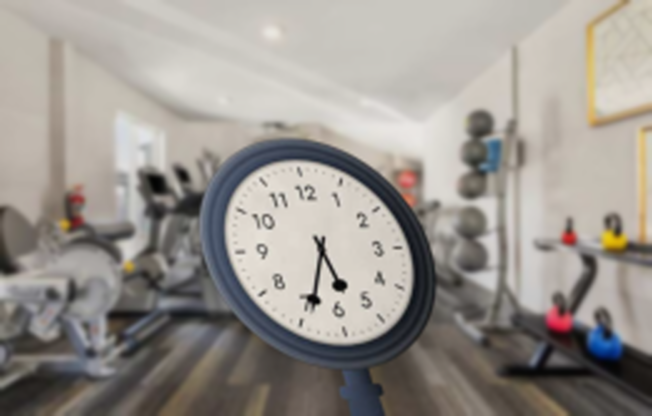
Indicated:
5.34
